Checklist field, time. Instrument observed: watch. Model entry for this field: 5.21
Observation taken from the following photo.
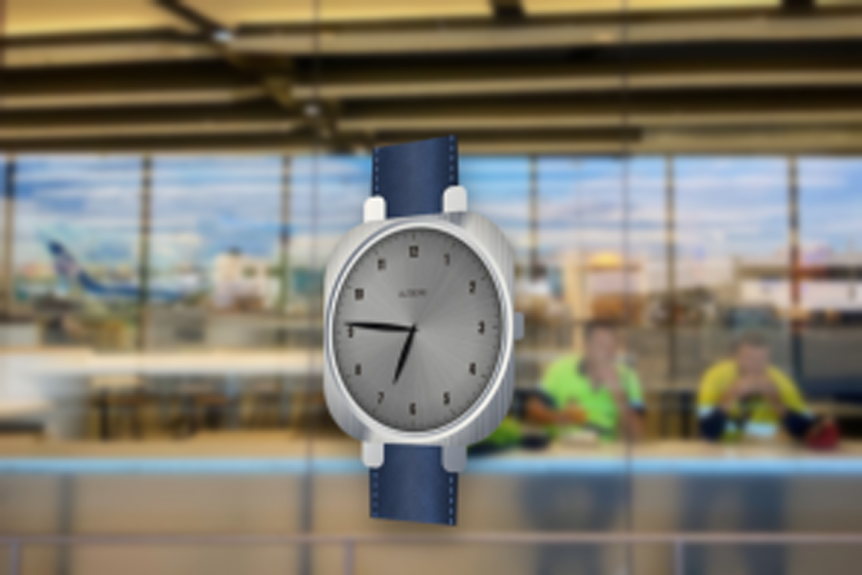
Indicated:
6.46
